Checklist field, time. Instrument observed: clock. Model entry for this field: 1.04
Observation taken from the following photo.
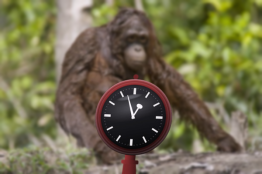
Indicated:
12.57
